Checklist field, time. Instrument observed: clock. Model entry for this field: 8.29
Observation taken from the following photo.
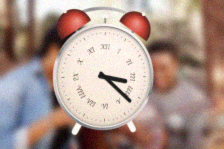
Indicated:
3.22
